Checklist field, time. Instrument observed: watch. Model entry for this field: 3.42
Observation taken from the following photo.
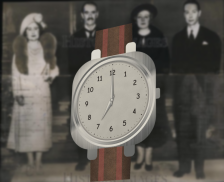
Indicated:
7.00
